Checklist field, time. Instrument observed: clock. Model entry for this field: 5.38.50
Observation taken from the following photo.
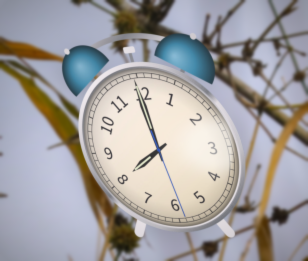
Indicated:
7.59.29
